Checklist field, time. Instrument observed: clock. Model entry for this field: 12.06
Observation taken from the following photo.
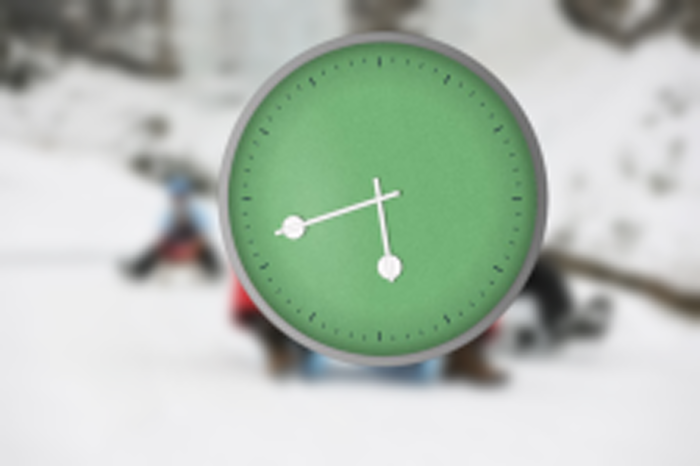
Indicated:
5.42
